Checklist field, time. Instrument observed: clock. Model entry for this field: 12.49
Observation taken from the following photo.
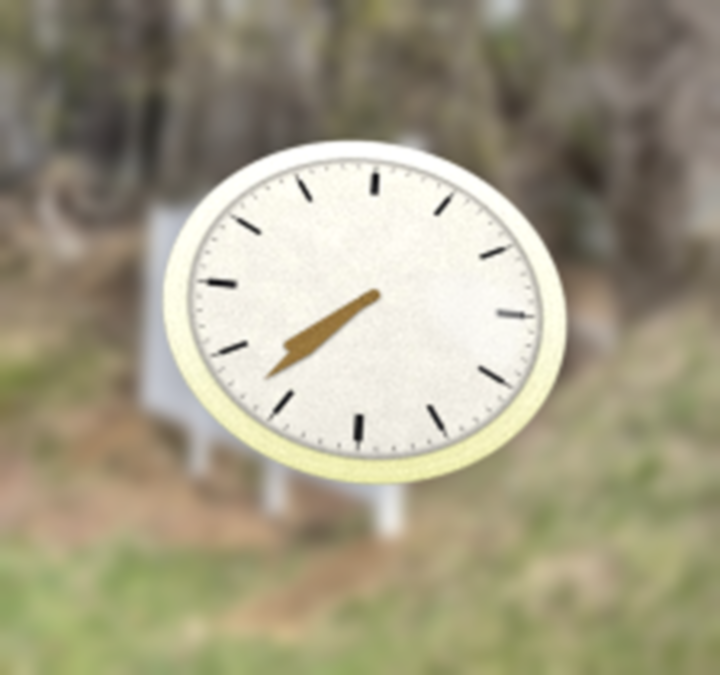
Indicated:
7.37
